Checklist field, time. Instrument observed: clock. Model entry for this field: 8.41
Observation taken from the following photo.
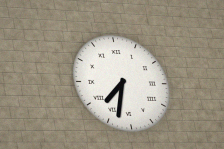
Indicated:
7.33
